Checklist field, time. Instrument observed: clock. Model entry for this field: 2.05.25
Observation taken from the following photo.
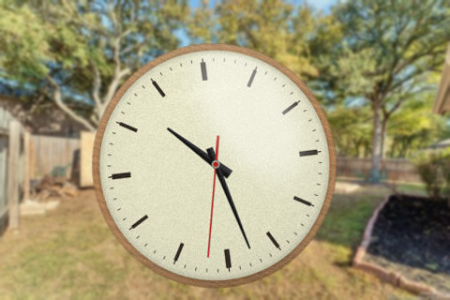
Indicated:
10.27.32
